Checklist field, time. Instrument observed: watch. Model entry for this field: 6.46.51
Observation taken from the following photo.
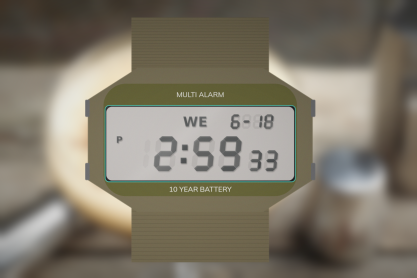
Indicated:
2.59.33
